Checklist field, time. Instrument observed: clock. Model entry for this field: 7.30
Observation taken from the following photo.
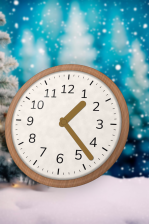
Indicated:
1.23
